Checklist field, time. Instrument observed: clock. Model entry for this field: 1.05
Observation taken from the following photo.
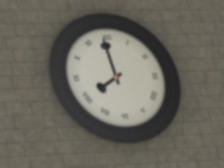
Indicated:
7.59
